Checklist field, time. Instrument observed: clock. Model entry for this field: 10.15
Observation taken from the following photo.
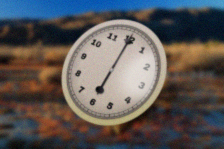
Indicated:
6.00
